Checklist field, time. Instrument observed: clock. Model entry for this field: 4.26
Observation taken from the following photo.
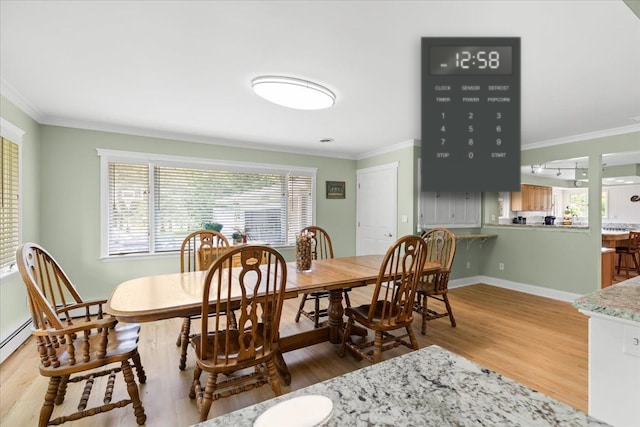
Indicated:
12.58
